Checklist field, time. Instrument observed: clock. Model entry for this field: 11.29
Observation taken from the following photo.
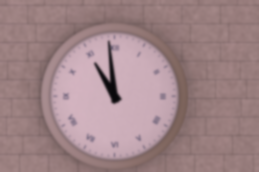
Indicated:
10.59
